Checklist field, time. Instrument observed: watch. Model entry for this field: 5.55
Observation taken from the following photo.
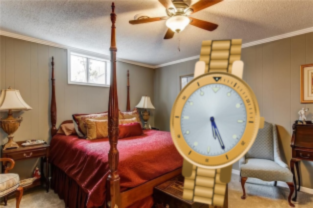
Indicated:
5.25
